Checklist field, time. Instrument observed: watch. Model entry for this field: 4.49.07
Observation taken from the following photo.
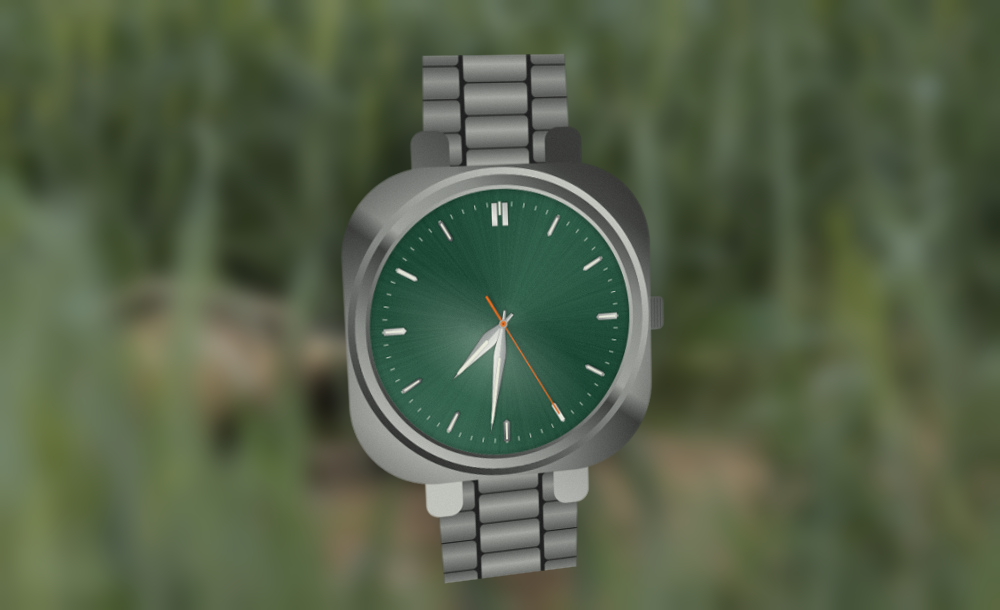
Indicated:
7.31.25
